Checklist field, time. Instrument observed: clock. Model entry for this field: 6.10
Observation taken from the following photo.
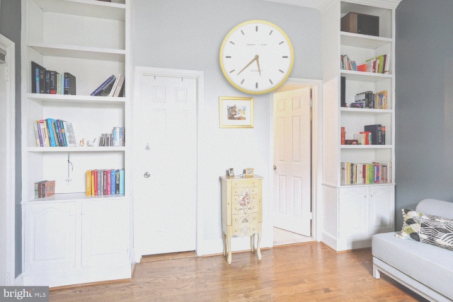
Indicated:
5.38
